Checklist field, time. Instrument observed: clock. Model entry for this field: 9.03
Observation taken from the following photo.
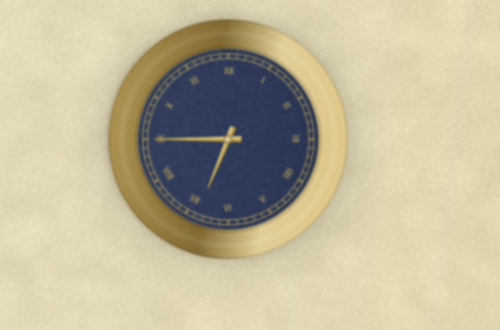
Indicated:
6.45
